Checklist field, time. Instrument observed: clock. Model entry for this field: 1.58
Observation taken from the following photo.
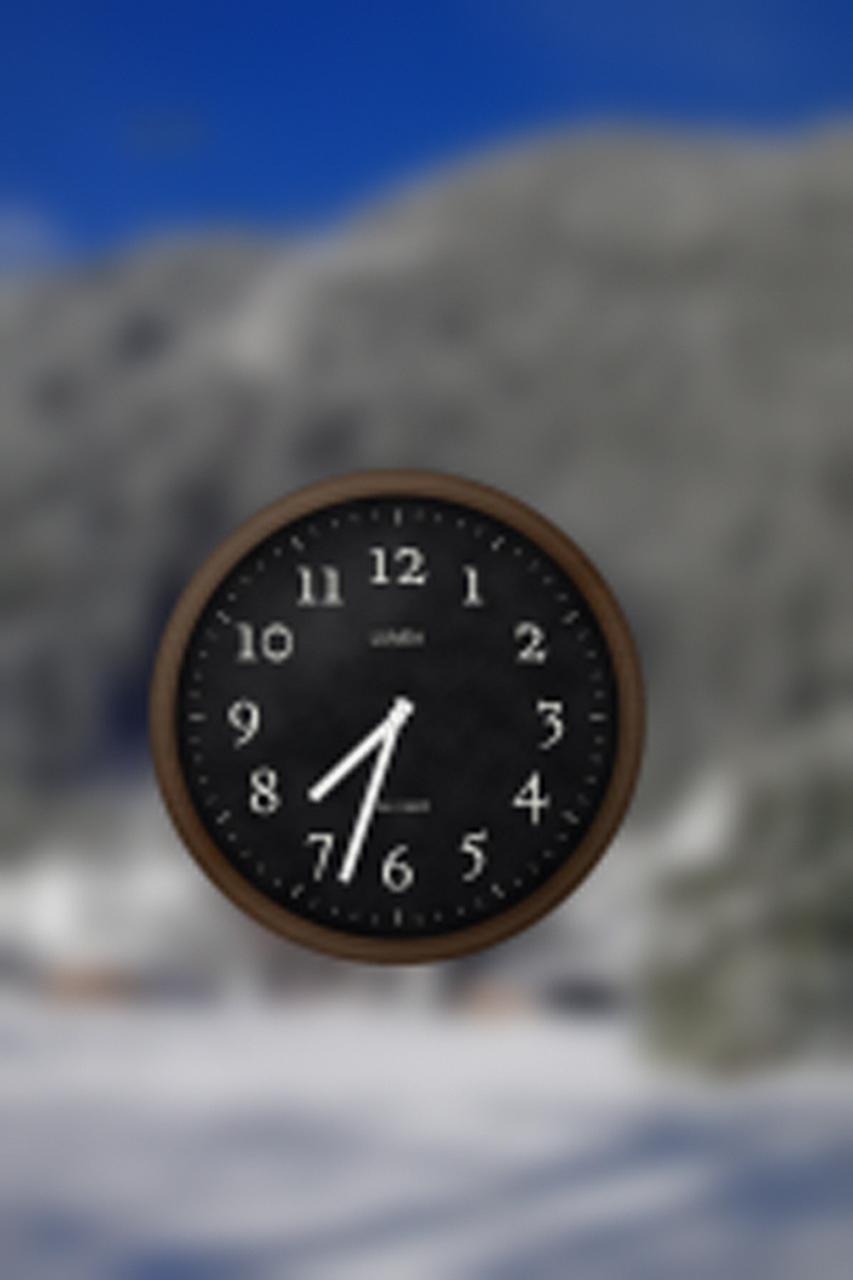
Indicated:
7.33
